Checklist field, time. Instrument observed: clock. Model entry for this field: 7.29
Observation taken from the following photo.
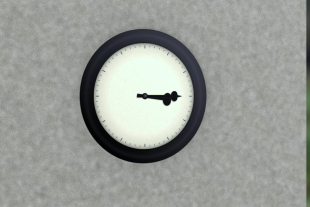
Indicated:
3.15
